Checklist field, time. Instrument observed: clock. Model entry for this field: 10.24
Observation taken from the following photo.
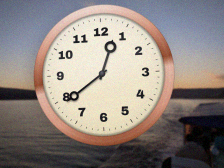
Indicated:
12.39
